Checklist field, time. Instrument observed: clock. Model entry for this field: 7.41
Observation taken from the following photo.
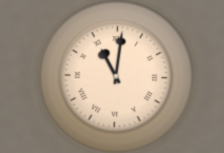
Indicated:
11.01
